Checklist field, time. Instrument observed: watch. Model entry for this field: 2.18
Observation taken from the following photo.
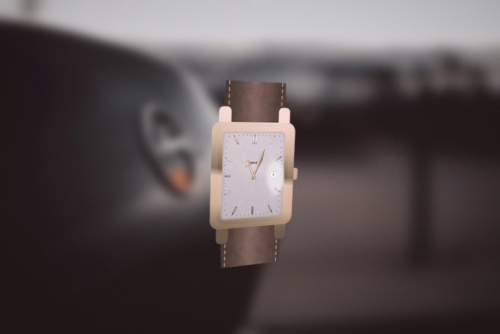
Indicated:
11.04
